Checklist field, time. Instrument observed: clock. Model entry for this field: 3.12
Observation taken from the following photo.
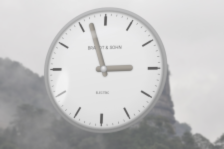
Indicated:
2.57
